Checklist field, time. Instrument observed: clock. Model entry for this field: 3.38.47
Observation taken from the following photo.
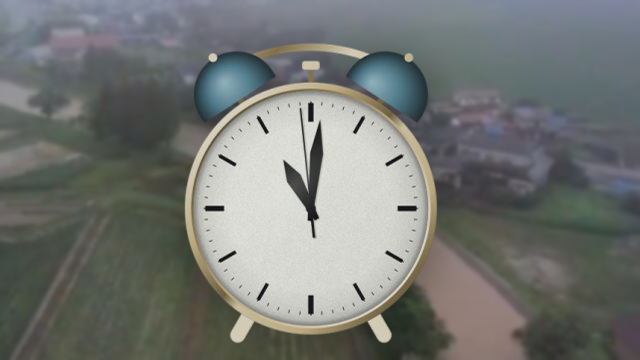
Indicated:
11.00.59
